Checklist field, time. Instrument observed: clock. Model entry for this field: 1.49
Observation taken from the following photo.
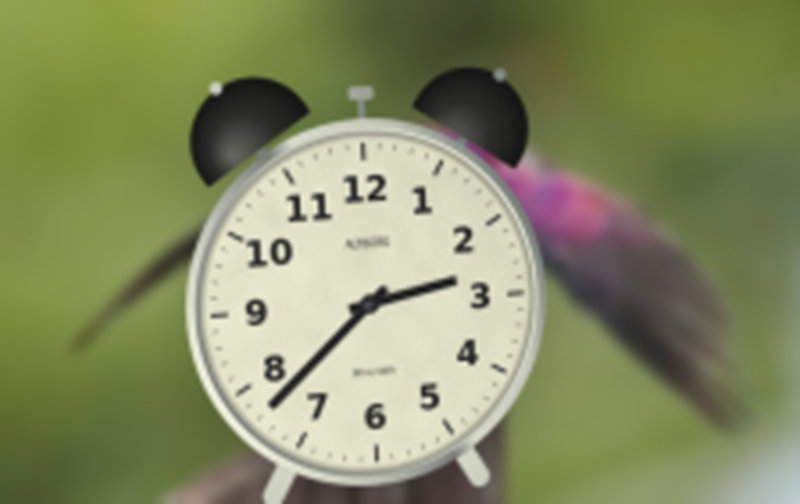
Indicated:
2.38
